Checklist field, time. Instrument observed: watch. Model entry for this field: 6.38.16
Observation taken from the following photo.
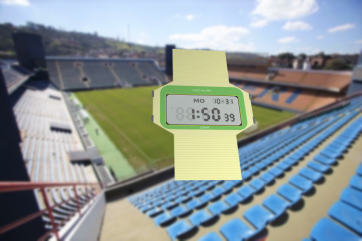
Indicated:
1.50.39
